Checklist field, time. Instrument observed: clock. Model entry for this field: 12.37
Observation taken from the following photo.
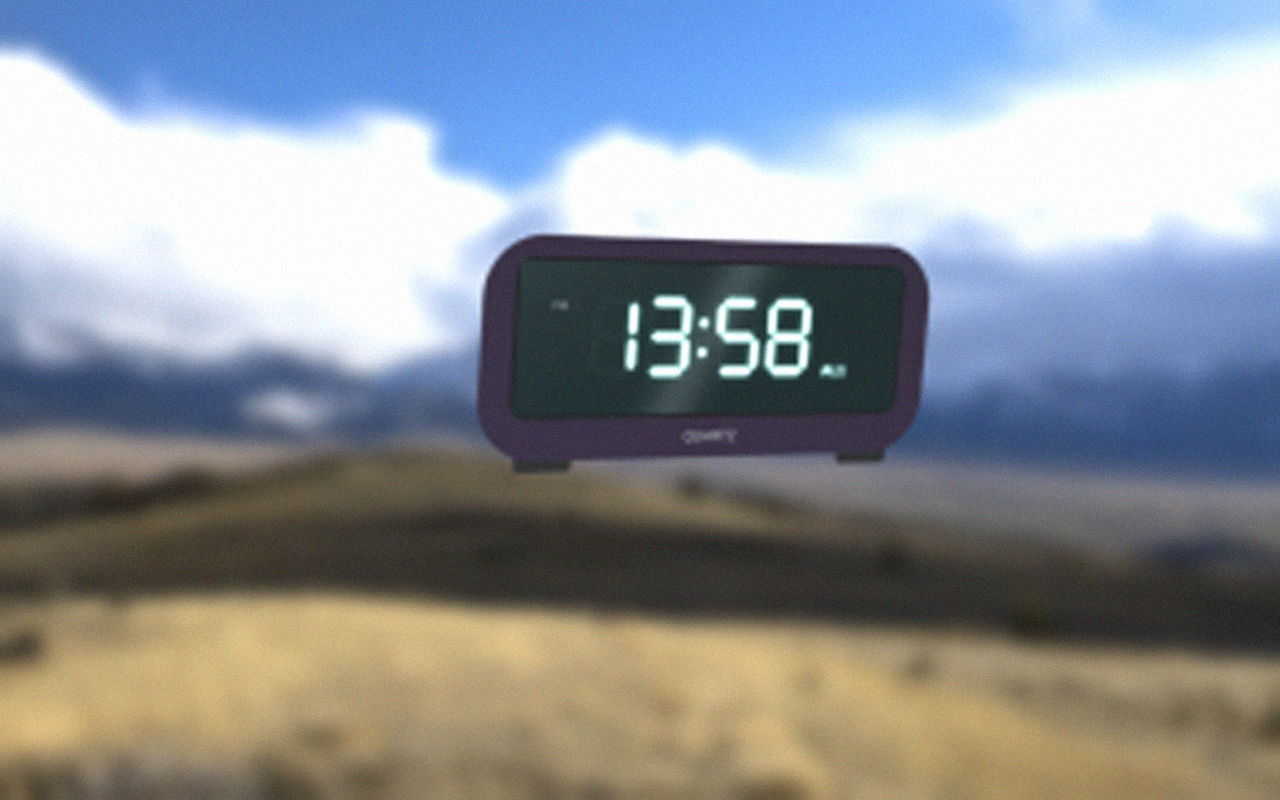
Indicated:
13.58
